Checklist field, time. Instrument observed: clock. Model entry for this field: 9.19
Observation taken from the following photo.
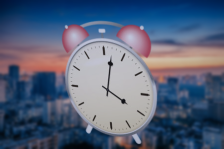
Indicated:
4.02
